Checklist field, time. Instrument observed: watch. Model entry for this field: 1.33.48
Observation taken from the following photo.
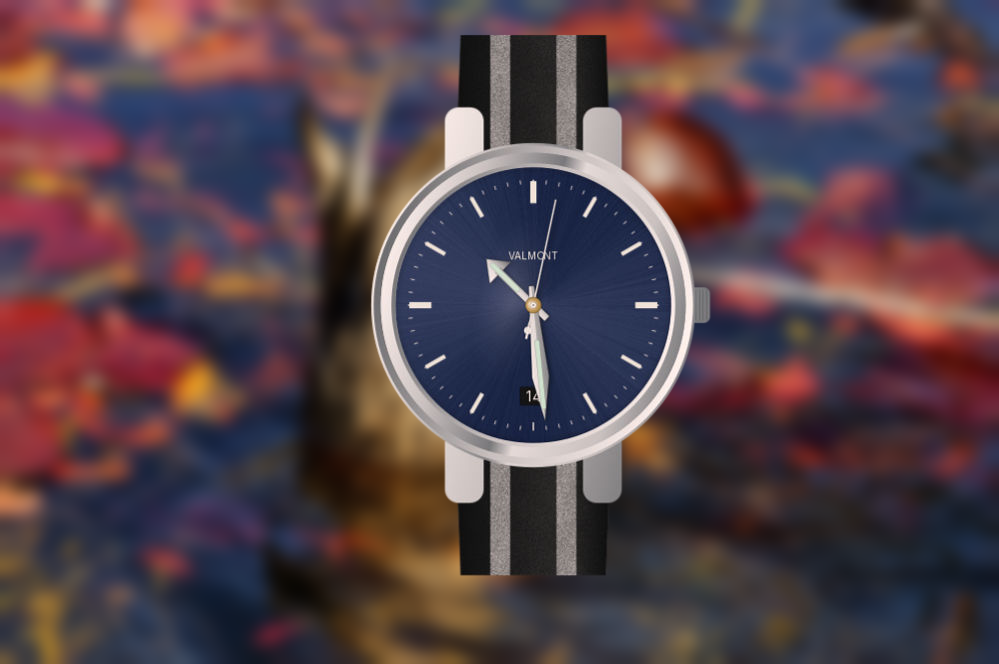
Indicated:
10.29.02
